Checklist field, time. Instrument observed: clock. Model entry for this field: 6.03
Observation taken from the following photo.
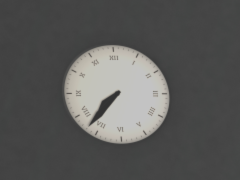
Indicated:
7.37
